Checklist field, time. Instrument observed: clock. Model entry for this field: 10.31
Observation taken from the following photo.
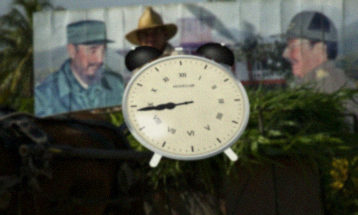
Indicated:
8.44
